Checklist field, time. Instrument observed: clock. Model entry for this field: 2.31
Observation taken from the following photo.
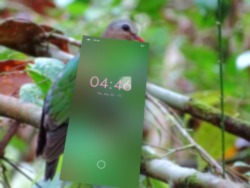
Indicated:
4.46
